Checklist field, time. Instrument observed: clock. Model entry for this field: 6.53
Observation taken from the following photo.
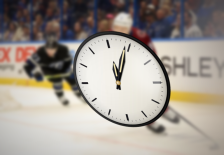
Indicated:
12.04
